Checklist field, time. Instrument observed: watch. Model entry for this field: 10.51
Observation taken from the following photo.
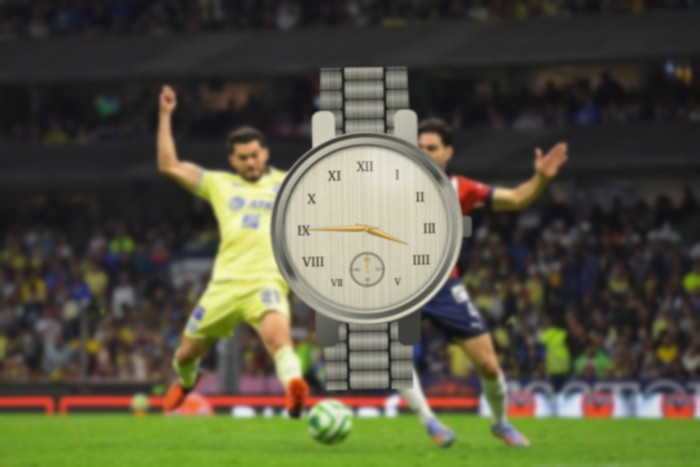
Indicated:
3.45
